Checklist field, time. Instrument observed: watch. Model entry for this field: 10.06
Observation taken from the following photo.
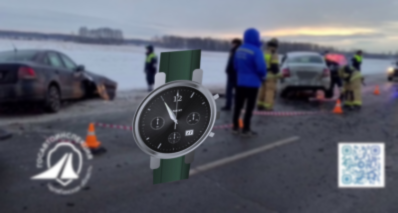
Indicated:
10.55
